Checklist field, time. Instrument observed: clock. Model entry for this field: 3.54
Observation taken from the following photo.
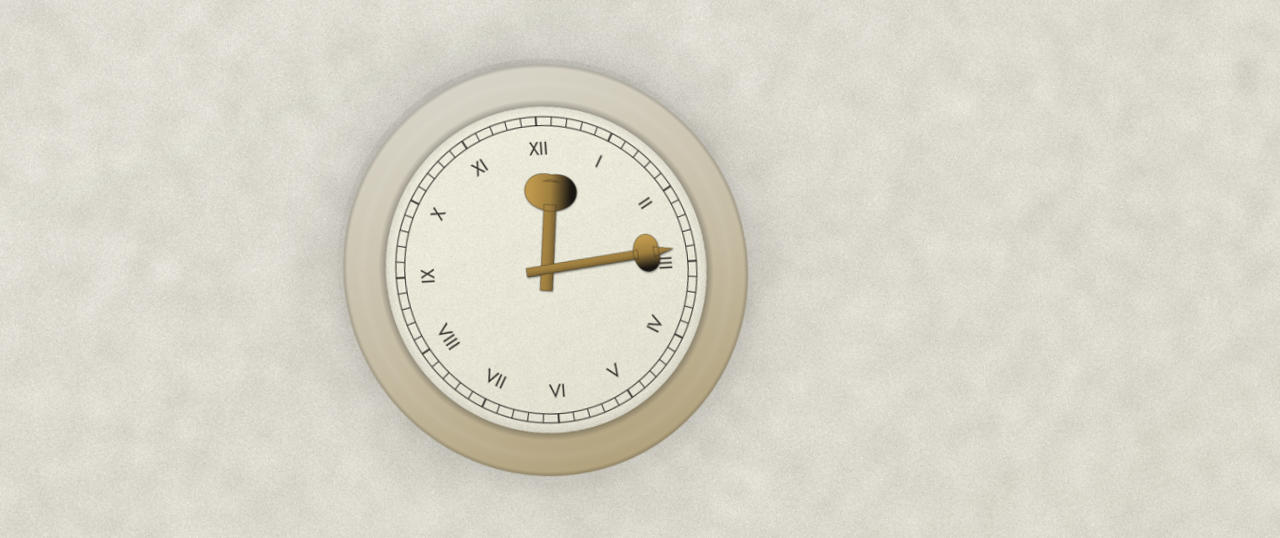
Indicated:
12.14
